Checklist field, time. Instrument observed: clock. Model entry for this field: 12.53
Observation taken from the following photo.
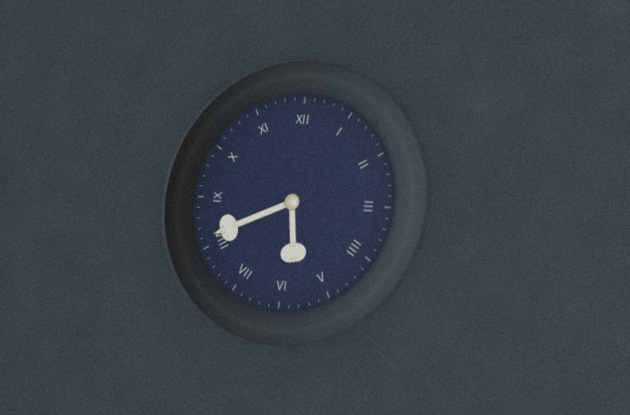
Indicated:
5.41
